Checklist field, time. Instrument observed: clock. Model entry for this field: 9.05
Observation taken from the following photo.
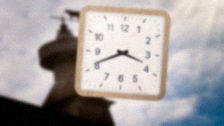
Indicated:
3.41
